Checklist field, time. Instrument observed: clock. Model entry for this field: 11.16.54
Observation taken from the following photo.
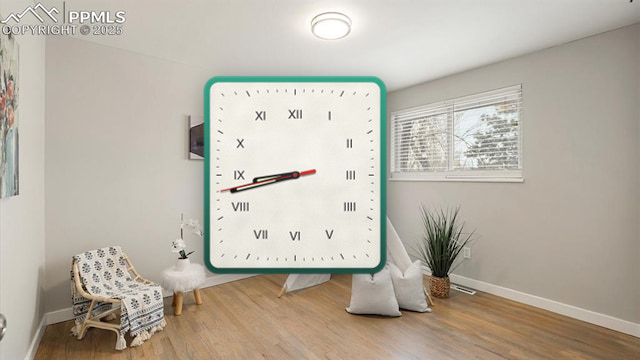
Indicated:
8.42.43
